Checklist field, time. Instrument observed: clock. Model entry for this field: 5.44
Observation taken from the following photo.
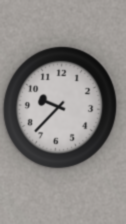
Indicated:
9.37
